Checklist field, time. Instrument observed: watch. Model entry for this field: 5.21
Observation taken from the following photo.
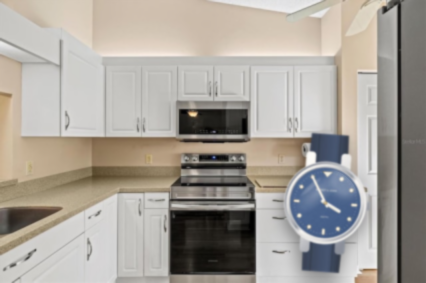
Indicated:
3.55
